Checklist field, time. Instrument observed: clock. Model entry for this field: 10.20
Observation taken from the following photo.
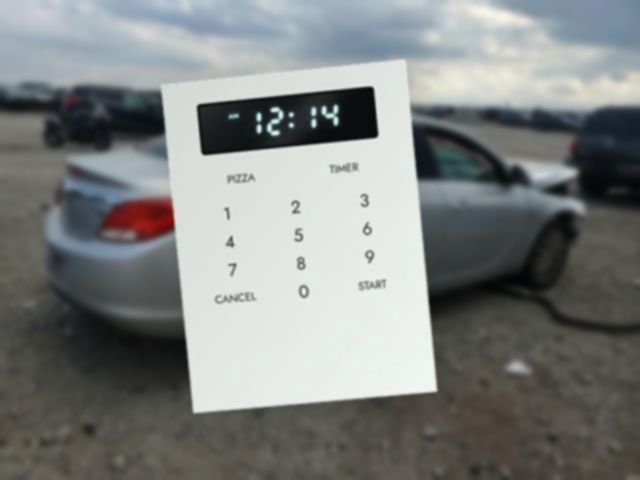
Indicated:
12.14
